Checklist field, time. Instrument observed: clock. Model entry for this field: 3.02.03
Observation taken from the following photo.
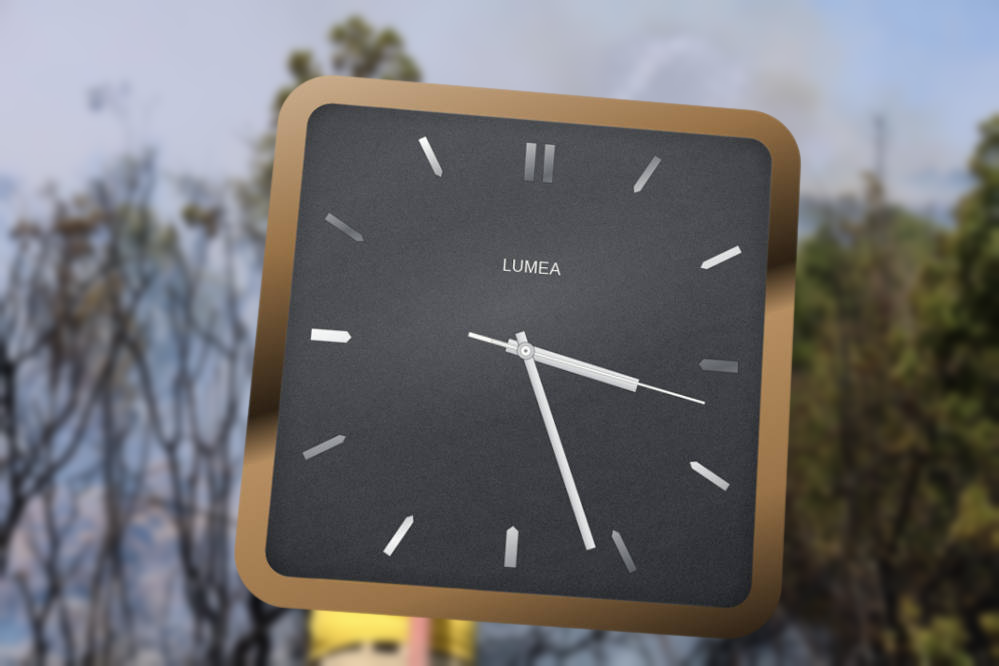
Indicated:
3.26.17
